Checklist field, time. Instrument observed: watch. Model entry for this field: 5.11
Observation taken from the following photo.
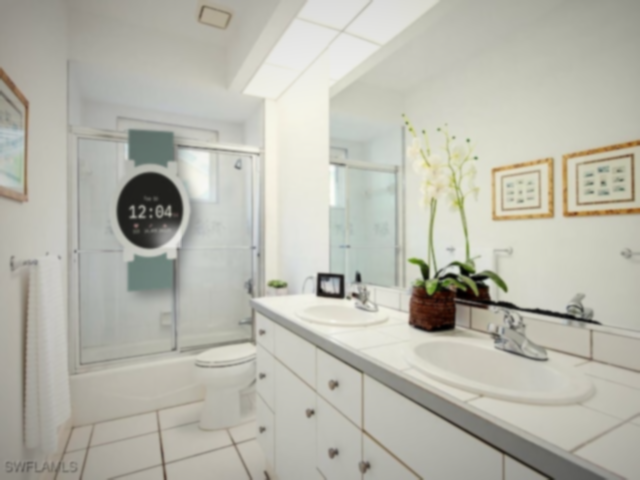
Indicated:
12.04
